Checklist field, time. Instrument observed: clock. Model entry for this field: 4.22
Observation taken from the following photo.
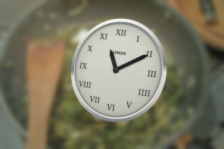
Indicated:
11.10
